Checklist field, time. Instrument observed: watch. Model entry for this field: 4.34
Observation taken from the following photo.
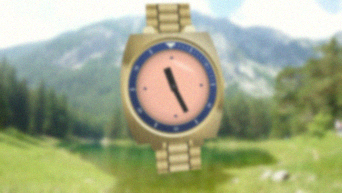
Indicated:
11.26
